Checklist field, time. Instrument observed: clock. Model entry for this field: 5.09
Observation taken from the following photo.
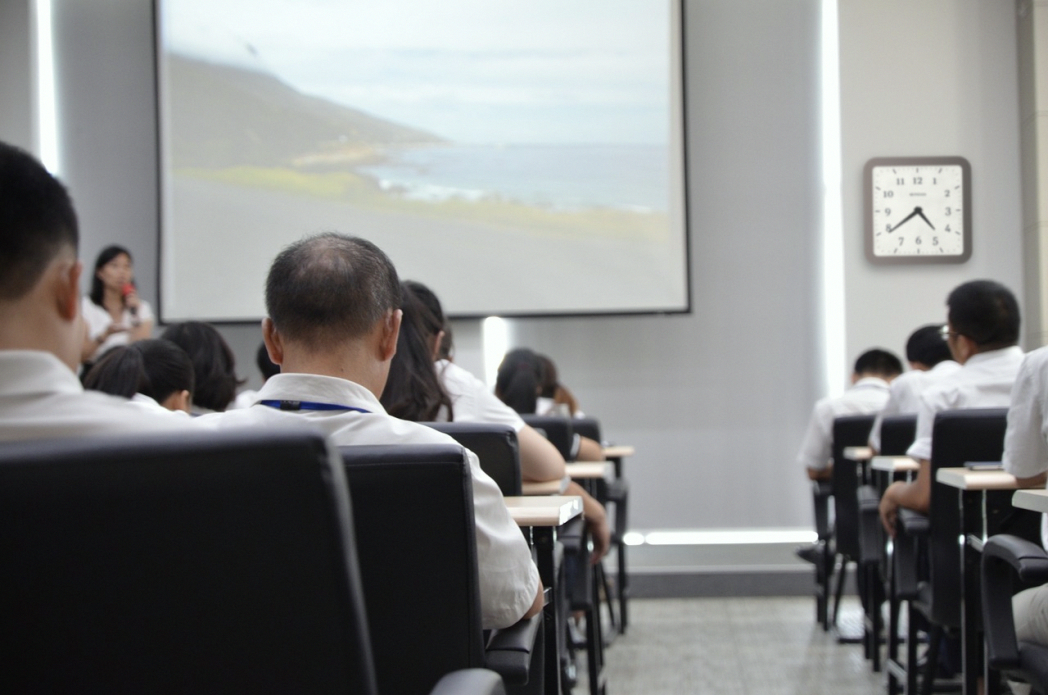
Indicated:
4.39
